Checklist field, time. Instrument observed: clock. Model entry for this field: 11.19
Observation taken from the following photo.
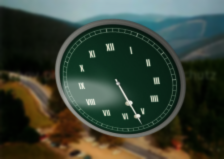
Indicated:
5.27
